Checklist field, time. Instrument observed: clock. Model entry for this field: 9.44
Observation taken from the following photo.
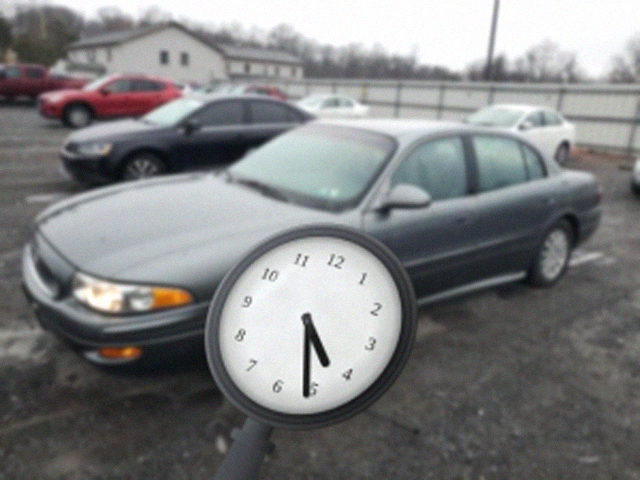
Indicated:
4.26
